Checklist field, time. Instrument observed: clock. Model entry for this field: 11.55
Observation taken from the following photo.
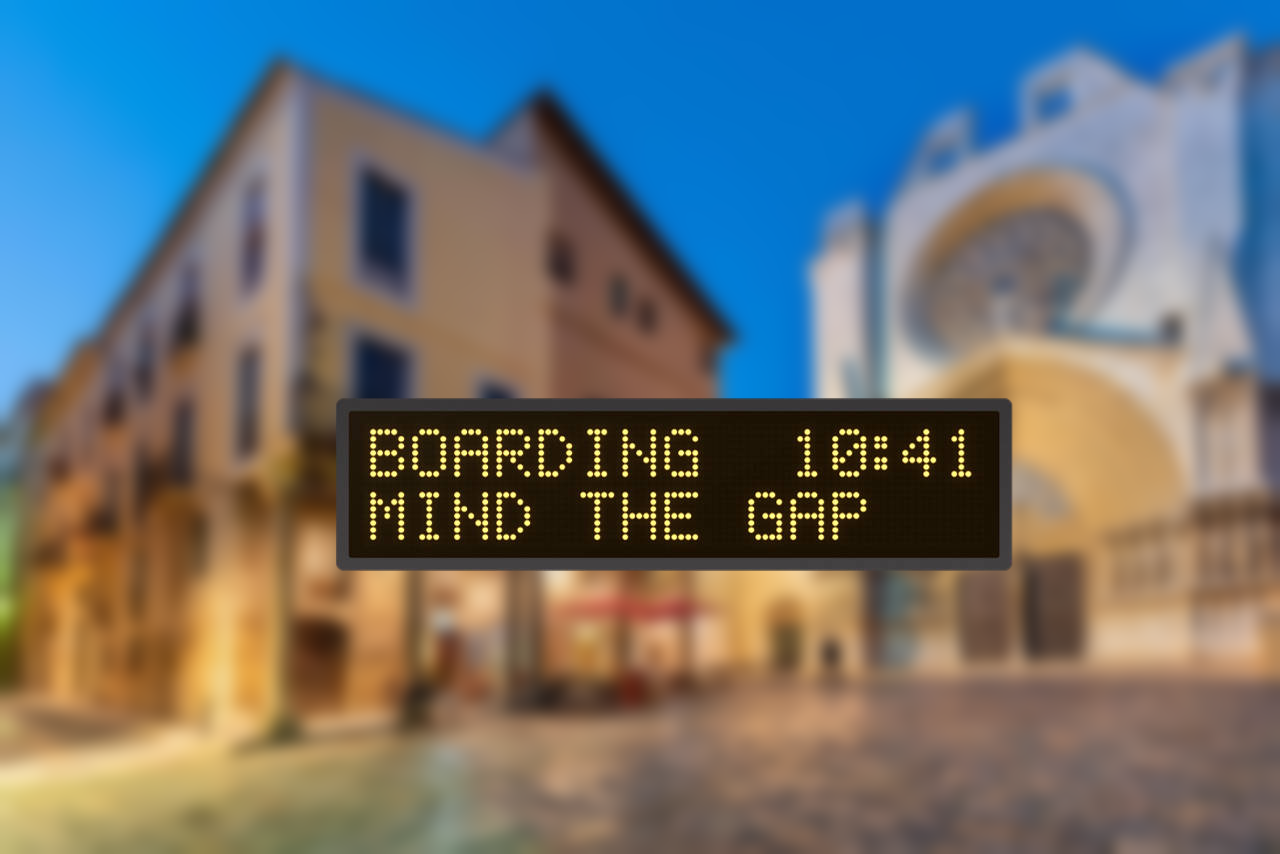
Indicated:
10.41
